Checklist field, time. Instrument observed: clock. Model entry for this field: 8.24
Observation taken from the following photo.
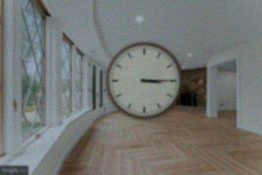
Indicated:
3.15
